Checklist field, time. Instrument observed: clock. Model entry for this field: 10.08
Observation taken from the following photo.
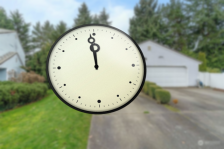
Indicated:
11.59
